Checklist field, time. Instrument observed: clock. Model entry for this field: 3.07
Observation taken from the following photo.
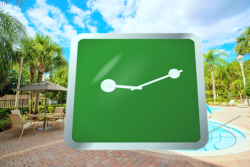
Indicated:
9.11
